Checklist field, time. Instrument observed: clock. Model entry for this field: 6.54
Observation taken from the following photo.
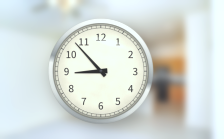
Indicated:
8.53
